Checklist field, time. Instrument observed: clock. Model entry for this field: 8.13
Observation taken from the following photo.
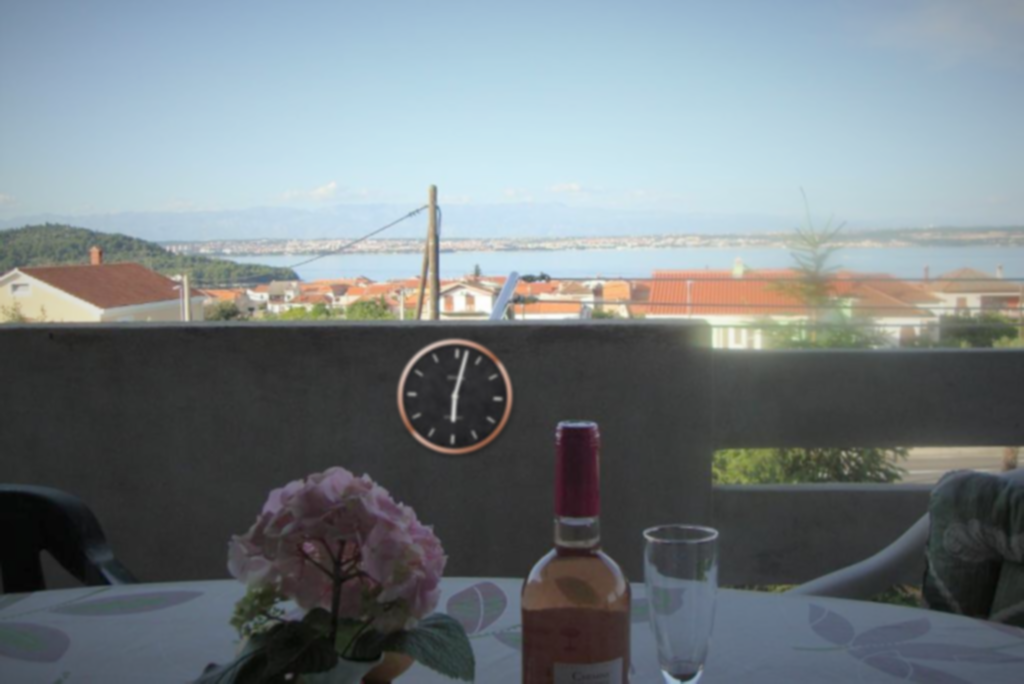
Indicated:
6.02
